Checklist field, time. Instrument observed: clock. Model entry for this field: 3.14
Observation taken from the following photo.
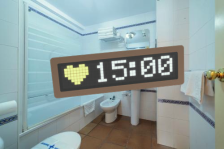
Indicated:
15.00
